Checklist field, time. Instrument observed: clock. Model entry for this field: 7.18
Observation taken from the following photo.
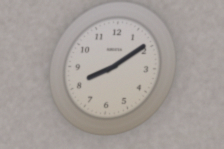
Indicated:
8.09
